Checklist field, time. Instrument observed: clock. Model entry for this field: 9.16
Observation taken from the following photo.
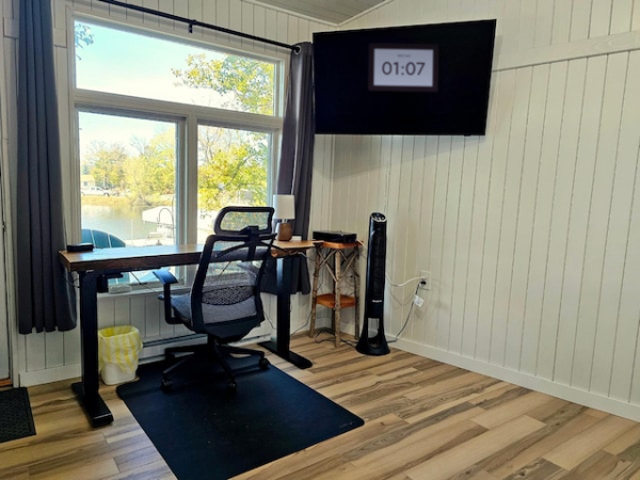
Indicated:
1.07
